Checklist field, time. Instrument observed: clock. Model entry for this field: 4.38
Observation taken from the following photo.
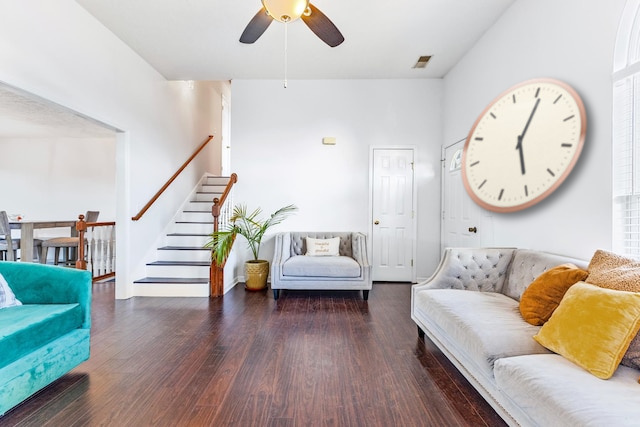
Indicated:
5.01
